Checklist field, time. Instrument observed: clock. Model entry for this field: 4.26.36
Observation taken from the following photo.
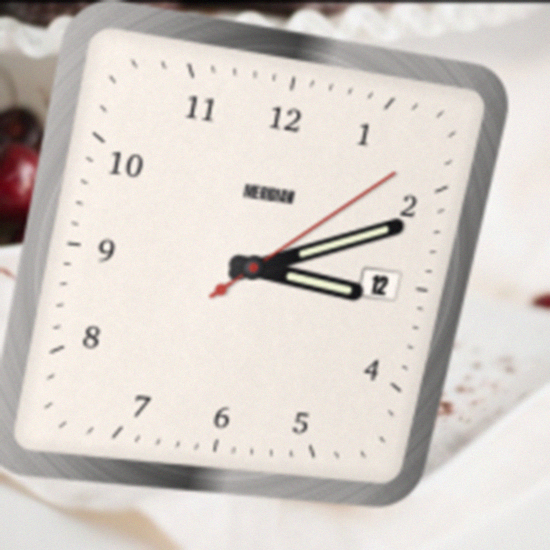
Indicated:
3.11.08
